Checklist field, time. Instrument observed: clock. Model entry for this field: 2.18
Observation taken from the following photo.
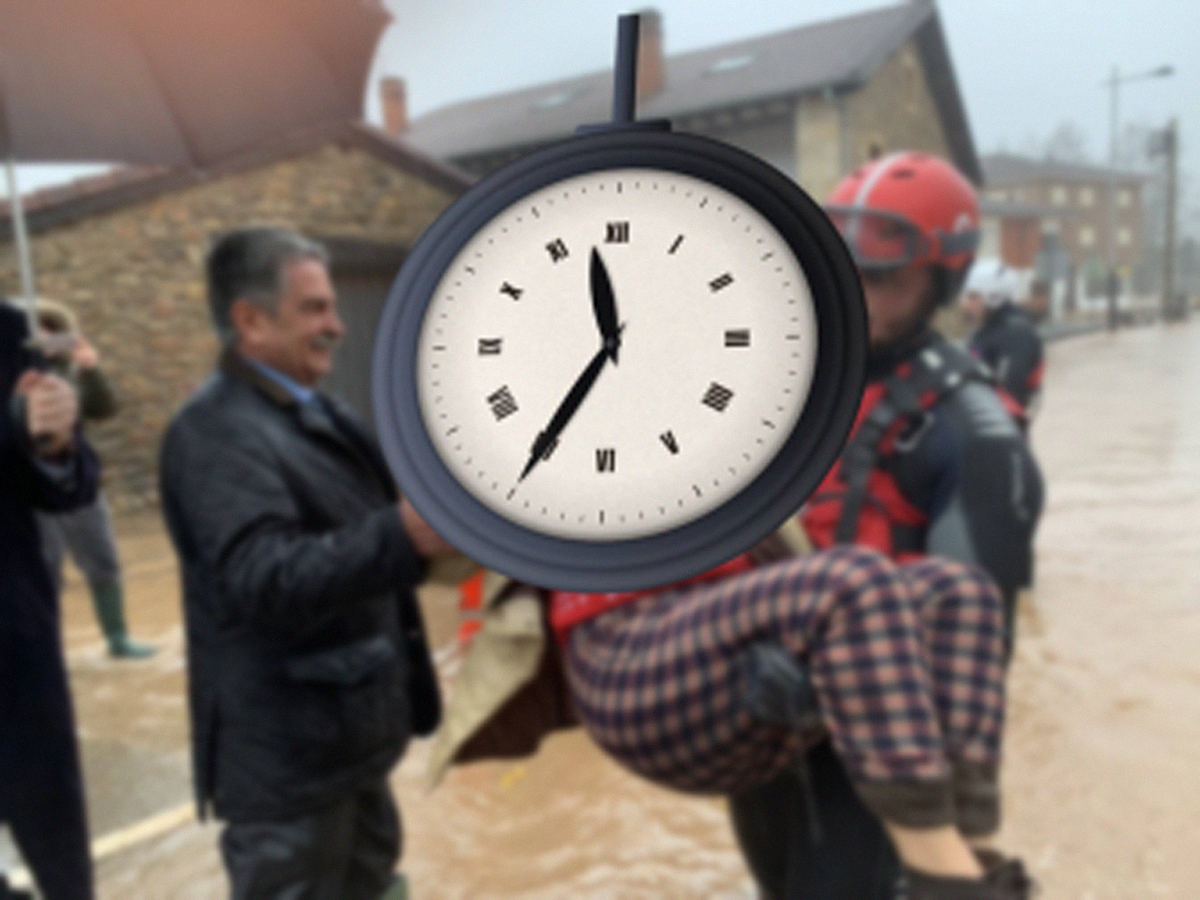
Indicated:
11.35
